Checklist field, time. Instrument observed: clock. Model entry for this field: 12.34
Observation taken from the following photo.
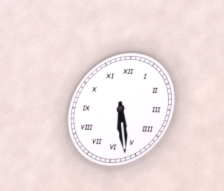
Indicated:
5.27
